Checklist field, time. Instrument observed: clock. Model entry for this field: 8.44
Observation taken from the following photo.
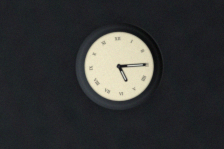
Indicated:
5.15
